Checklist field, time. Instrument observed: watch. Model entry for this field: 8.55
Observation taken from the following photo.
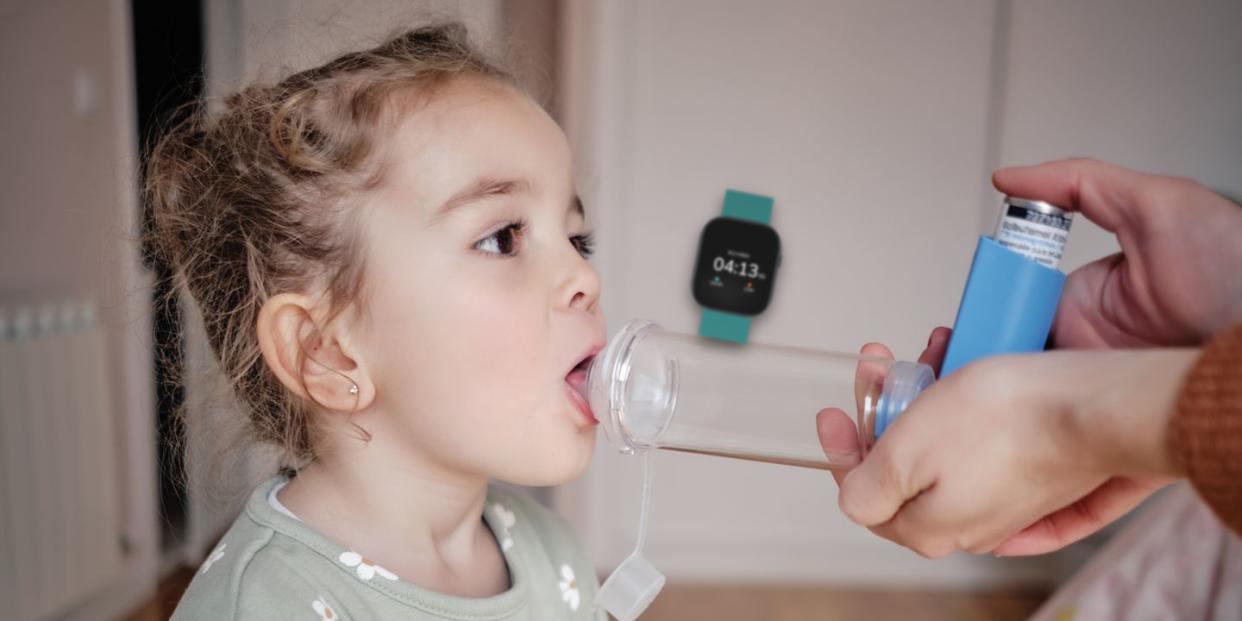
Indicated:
4.13
